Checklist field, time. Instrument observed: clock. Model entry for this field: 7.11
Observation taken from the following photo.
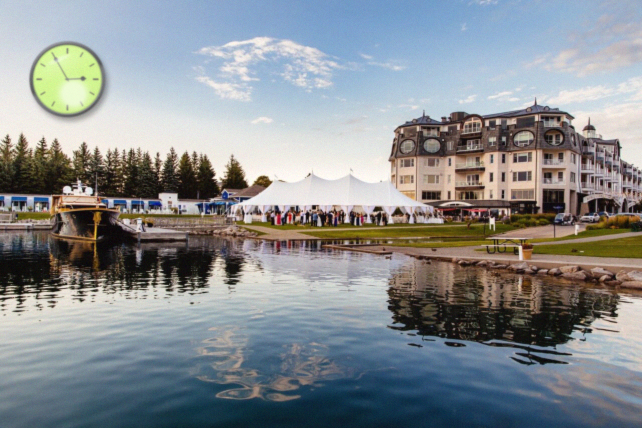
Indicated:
2.55
